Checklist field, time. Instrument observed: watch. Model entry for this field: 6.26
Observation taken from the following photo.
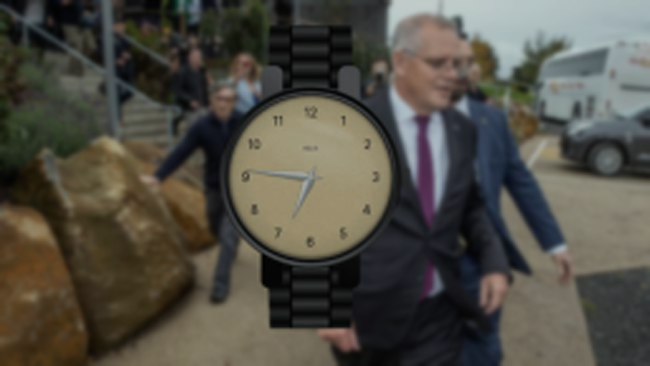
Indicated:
6.46
